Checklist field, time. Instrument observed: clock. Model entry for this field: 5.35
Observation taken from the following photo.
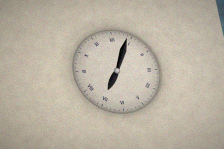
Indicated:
7.04
